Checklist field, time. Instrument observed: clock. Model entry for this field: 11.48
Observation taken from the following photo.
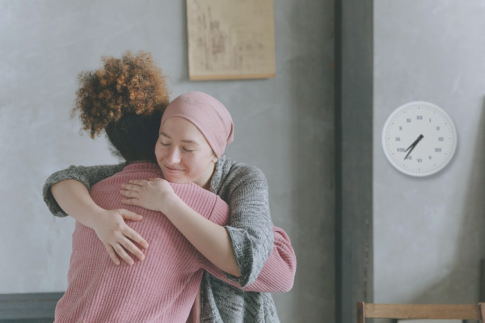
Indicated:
7.36
